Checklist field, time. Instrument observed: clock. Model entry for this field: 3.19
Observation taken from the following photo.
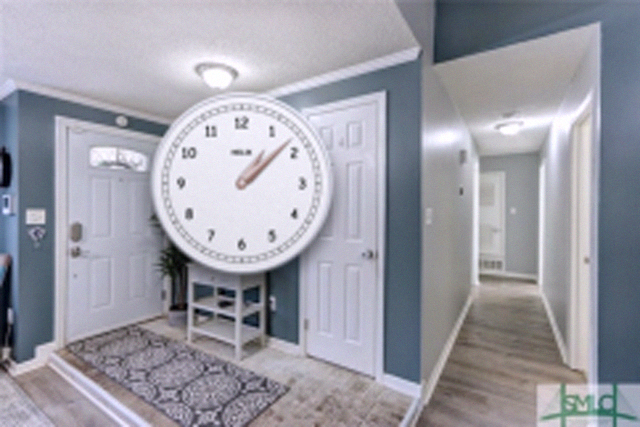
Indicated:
1.08
